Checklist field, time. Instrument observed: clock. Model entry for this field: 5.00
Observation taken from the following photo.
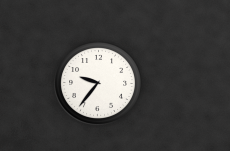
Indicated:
9.36
